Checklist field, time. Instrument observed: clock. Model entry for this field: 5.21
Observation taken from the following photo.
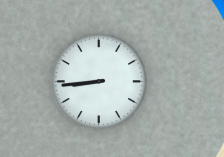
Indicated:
8.44
